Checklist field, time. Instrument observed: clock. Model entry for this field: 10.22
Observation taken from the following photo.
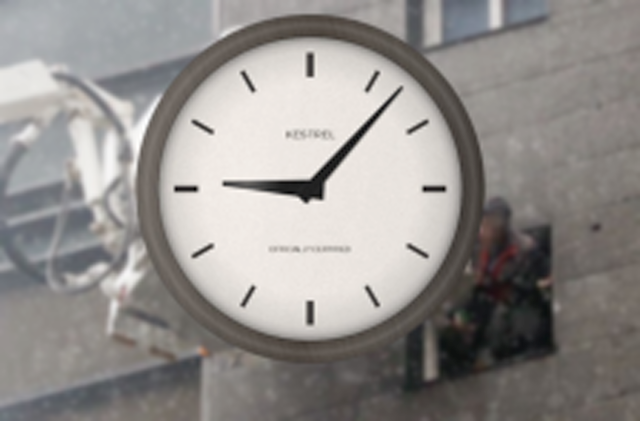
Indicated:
9.07
